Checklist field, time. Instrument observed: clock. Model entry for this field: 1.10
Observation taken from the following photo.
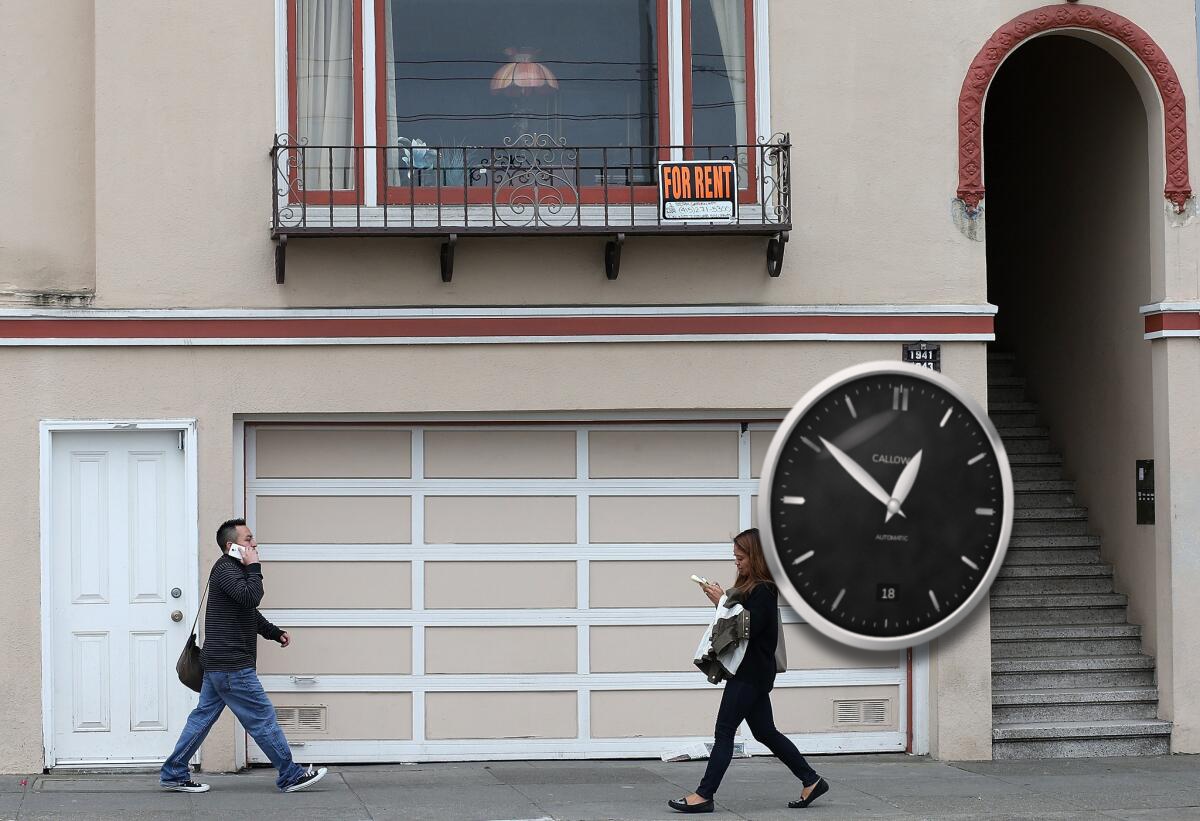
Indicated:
12.51
